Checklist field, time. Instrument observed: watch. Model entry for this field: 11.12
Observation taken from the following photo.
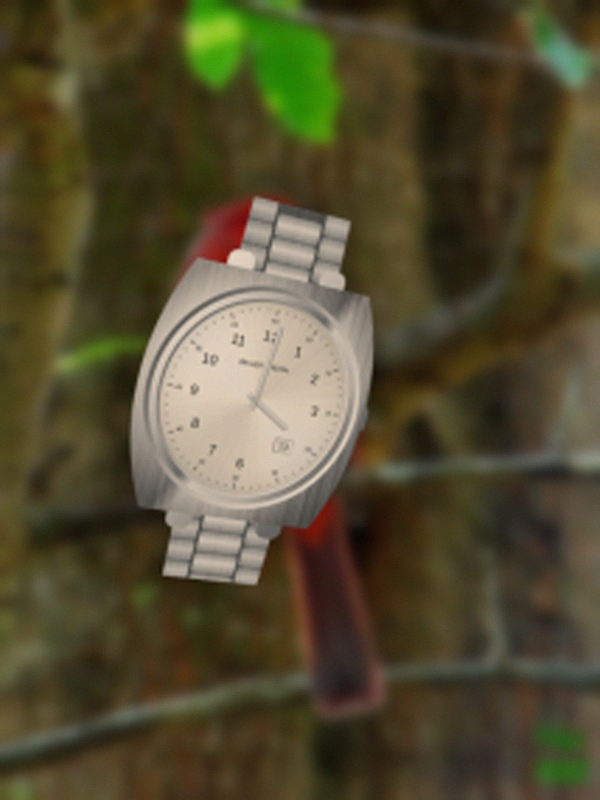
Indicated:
4.01
